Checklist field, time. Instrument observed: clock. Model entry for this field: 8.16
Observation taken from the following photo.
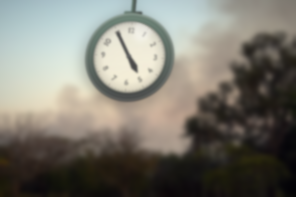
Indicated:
4.55
